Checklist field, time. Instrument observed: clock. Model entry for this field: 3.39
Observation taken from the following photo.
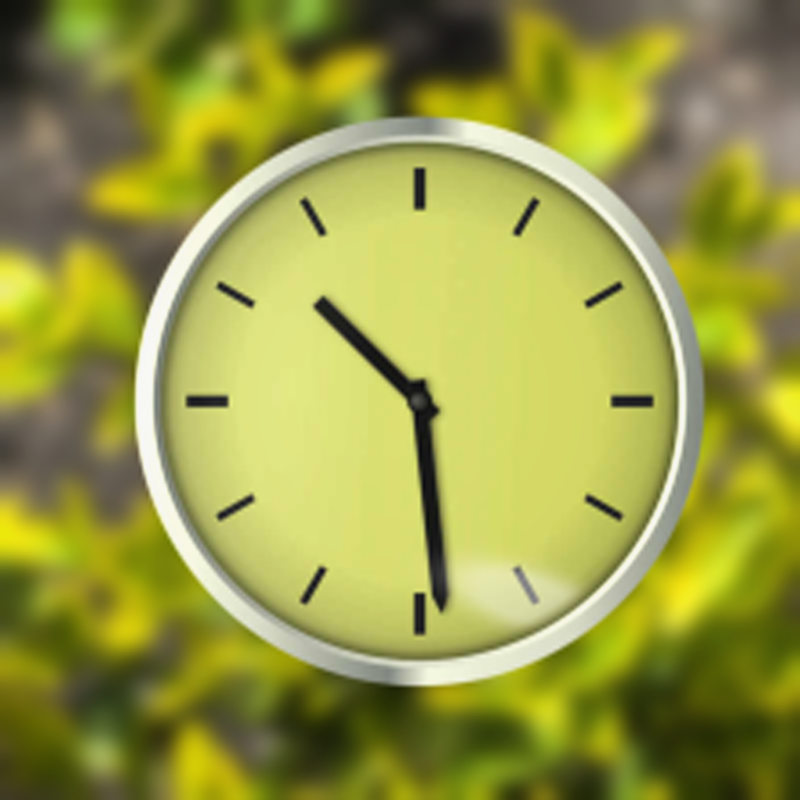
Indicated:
10.29
